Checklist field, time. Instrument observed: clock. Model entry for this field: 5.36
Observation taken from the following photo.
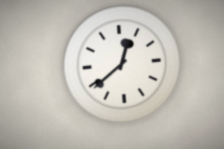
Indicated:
12.39
